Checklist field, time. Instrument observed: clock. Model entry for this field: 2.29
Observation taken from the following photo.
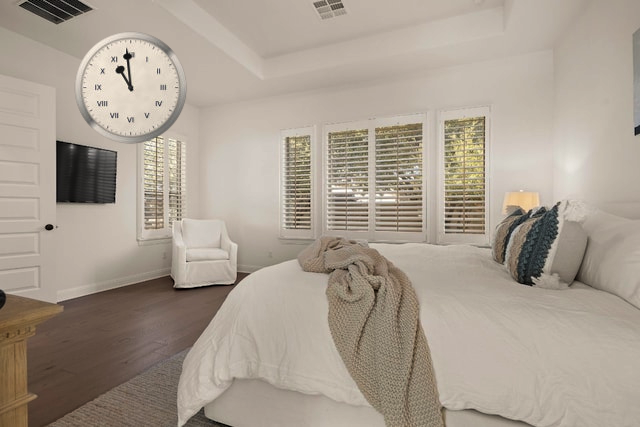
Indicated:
10.59
